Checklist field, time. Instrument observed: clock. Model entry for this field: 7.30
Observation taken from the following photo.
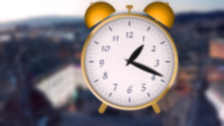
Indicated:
1.19
